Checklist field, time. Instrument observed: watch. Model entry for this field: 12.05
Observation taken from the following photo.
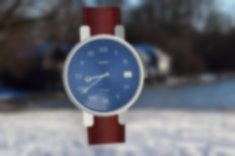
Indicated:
8.39
